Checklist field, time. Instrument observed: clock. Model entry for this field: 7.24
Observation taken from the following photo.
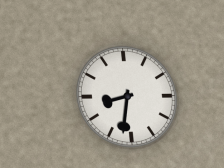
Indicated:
8.32
